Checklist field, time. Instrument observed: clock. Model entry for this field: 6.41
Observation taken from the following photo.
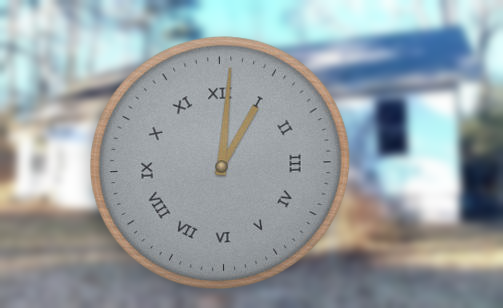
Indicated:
1.01
